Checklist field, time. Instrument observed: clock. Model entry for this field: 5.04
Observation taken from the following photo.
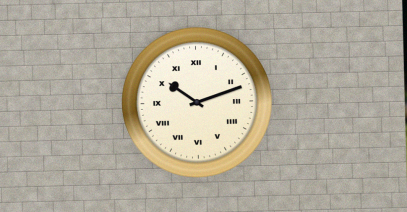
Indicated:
10.12
